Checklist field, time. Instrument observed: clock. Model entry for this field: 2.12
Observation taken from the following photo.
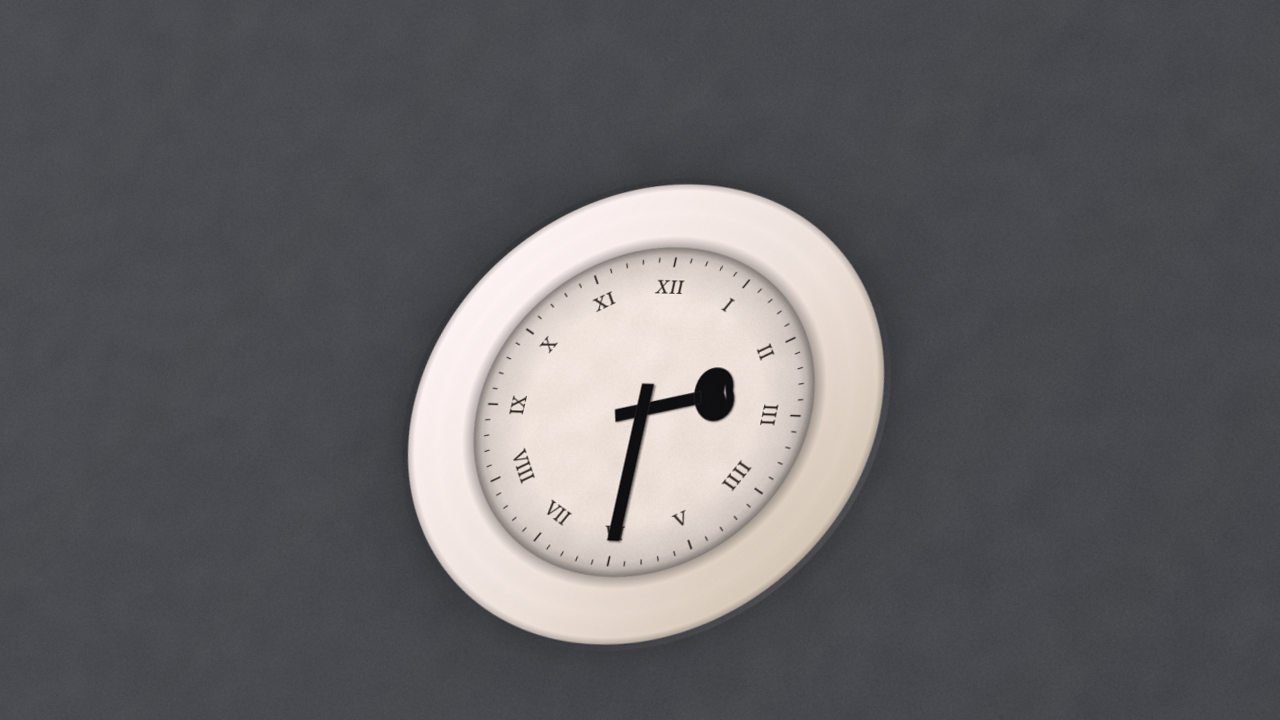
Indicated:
2.30
